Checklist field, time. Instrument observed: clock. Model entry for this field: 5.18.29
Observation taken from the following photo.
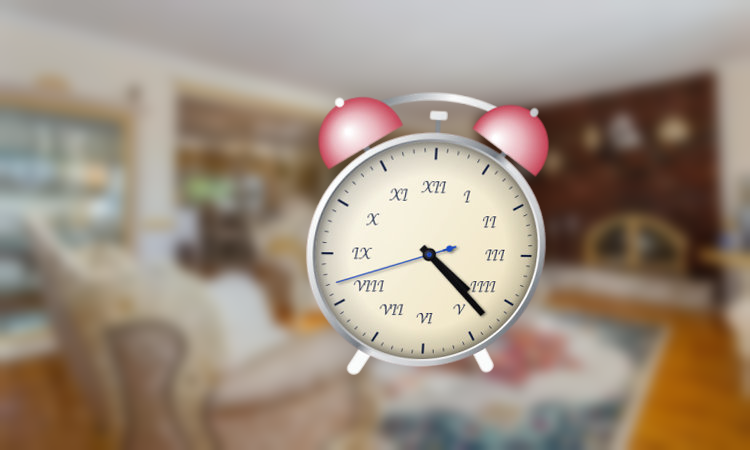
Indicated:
4.22.42
